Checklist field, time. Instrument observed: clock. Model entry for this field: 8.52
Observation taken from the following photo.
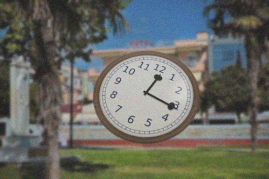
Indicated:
12.16
